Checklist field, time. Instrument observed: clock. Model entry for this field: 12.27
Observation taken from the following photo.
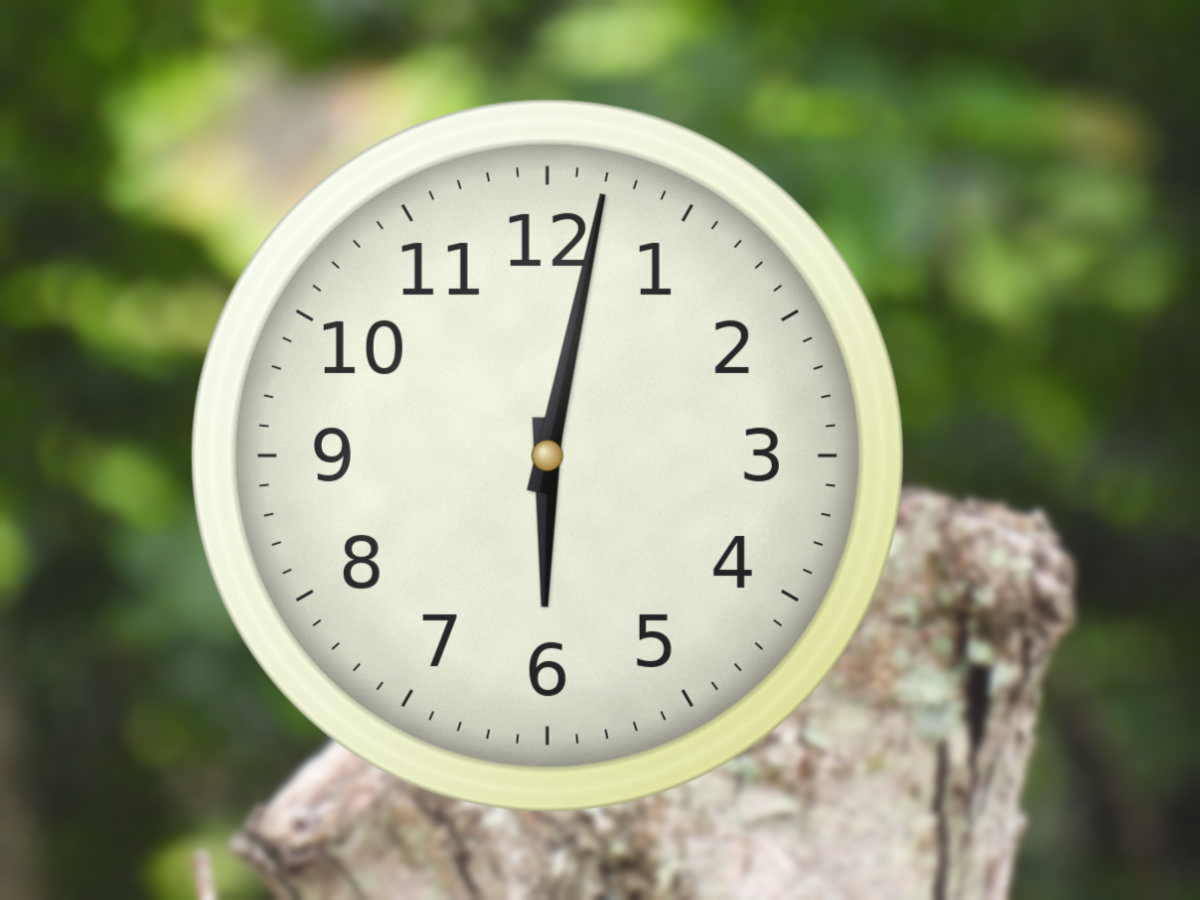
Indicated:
6.02
